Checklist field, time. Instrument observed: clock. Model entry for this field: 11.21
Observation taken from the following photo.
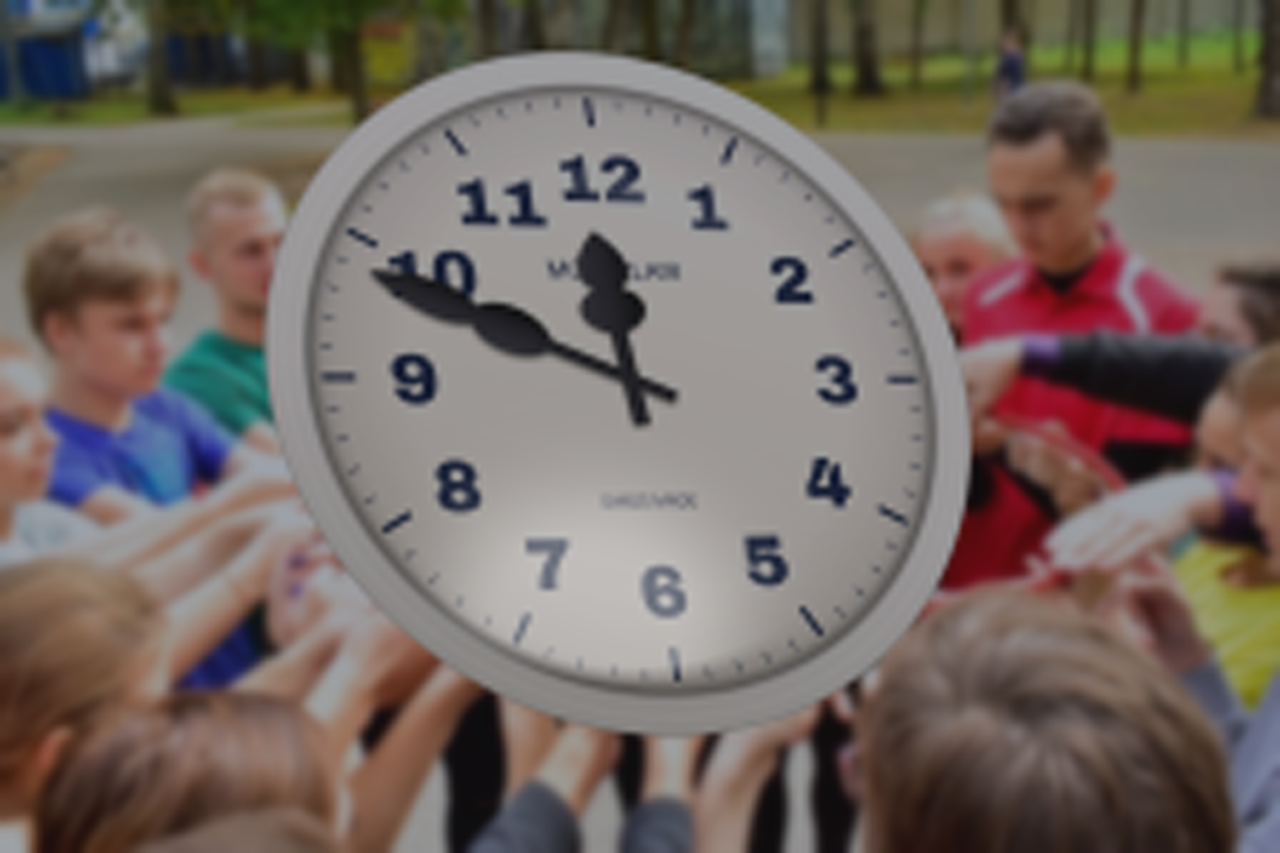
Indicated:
11.49
